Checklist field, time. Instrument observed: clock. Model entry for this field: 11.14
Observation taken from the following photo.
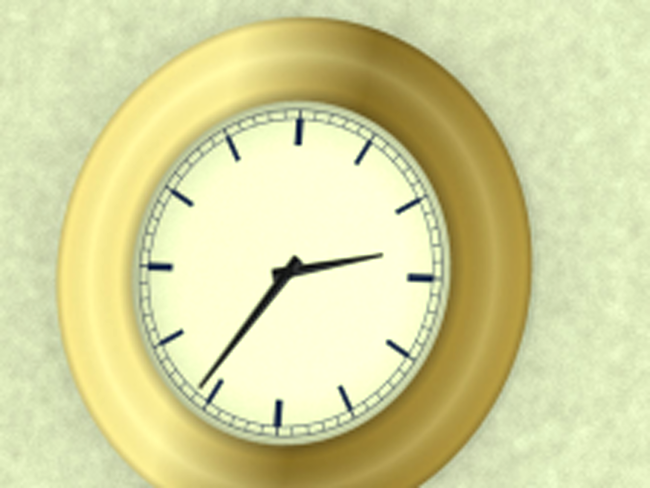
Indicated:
2.36
